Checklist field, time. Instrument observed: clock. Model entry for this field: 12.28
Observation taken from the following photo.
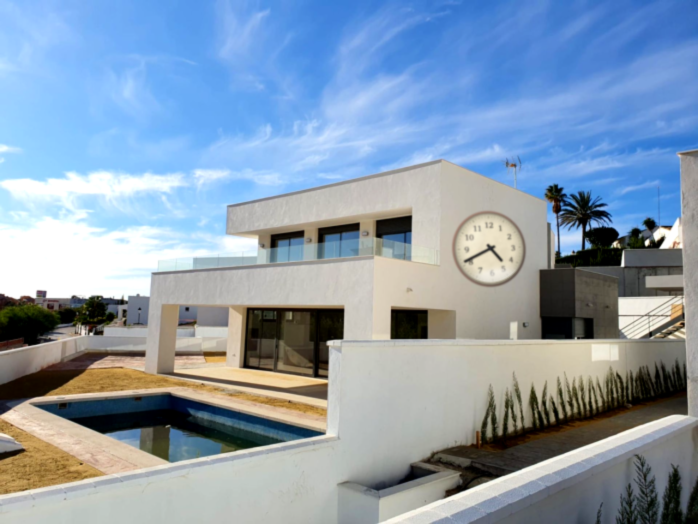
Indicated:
4.41
